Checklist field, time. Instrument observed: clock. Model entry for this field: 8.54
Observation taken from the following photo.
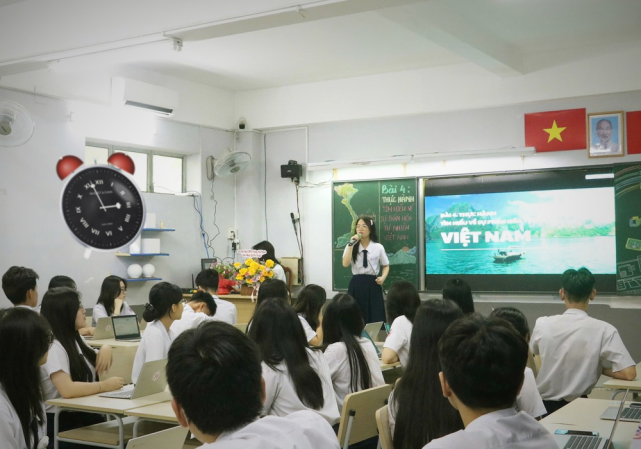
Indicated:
2.57
